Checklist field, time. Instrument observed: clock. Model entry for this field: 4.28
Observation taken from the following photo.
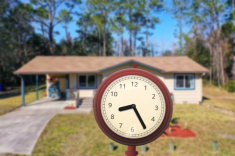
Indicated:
8.25
